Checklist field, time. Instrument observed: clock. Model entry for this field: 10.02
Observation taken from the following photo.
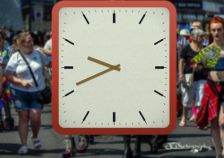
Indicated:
9.41
